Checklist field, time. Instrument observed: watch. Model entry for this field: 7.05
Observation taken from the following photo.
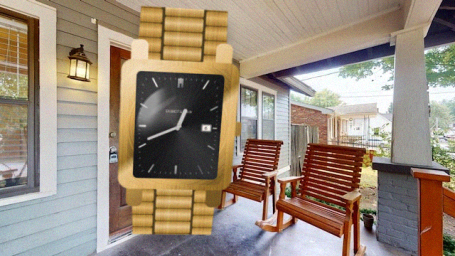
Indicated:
12.41
